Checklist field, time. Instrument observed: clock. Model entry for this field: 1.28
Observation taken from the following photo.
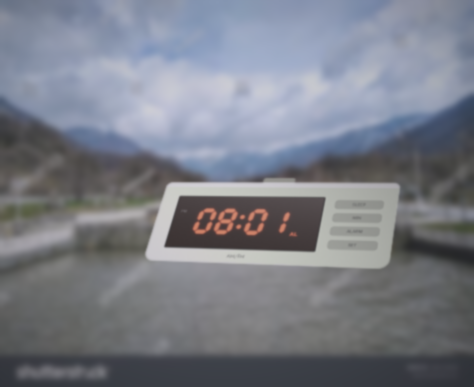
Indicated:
8.01
